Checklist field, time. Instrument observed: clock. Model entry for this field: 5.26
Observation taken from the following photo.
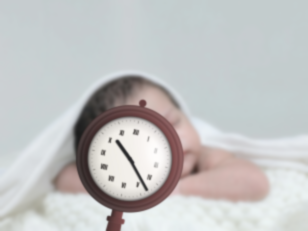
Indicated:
10.23
